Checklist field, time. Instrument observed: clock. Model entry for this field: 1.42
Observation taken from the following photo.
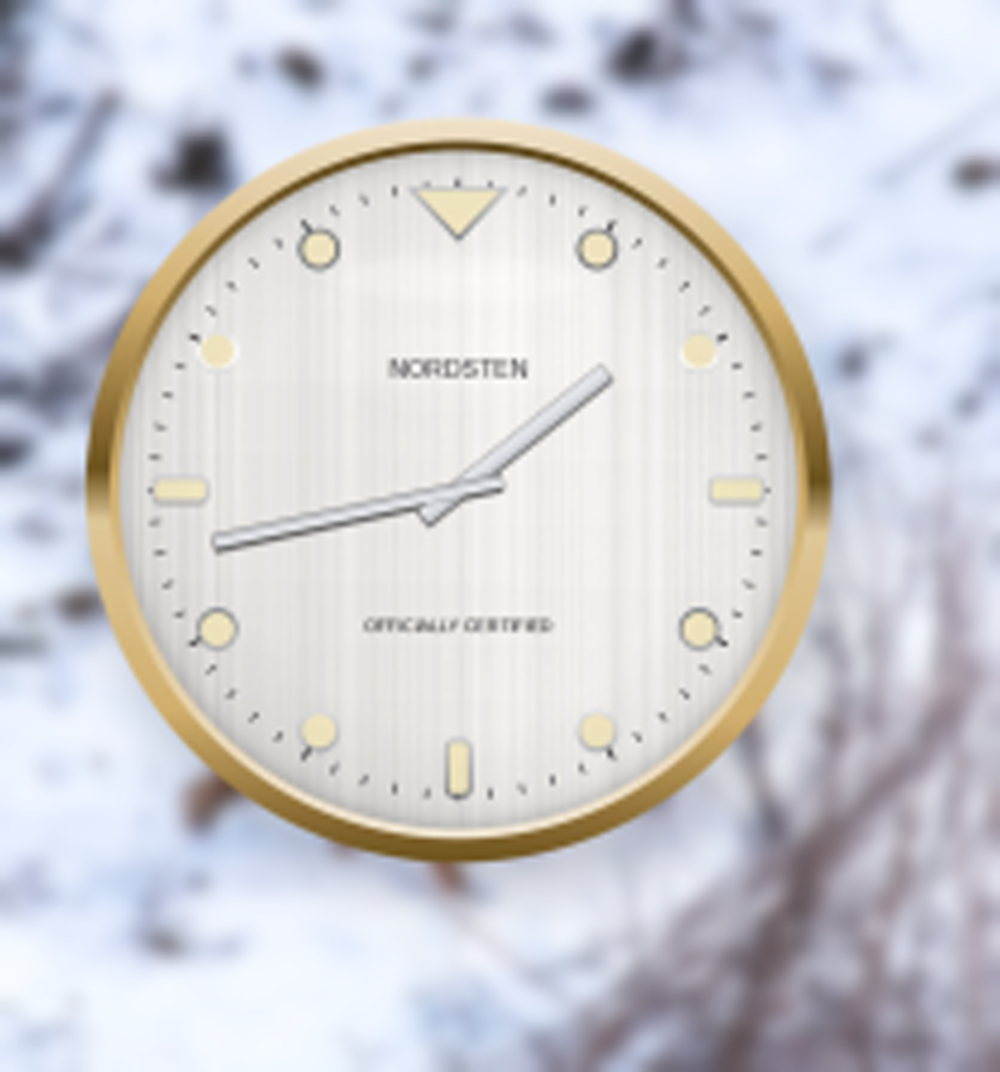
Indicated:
1.43
